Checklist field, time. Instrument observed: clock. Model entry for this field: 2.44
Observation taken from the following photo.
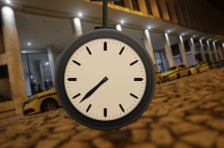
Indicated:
7.38
